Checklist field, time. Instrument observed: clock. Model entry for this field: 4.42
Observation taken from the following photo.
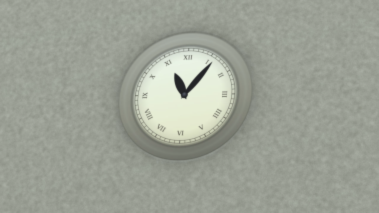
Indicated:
11.06
